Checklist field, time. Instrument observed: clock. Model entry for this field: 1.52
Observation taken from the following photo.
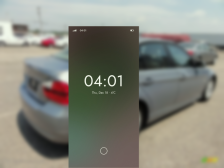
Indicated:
4.01
